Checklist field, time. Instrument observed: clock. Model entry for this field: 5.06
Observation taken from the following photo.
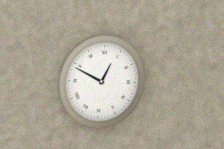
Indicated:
12.49
